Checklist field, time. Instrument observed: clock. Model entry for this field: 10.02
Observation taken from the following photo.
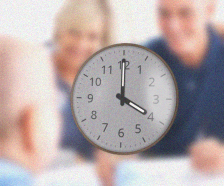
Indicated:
4.00
